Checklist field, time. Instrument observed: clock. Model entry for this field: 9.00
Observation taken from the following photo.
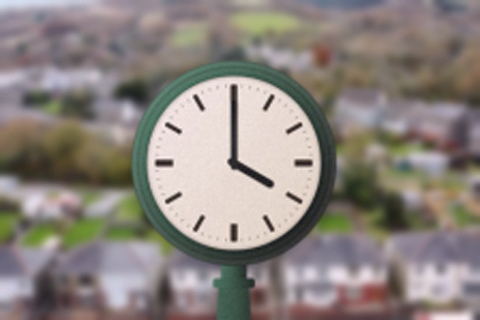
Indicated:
4.00
